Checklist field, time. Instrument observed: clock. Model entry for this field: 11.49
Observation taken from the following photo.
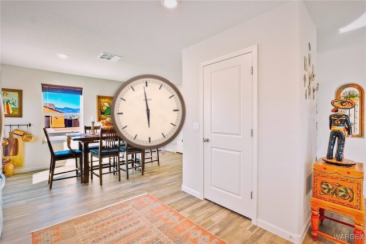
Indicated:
5.59
